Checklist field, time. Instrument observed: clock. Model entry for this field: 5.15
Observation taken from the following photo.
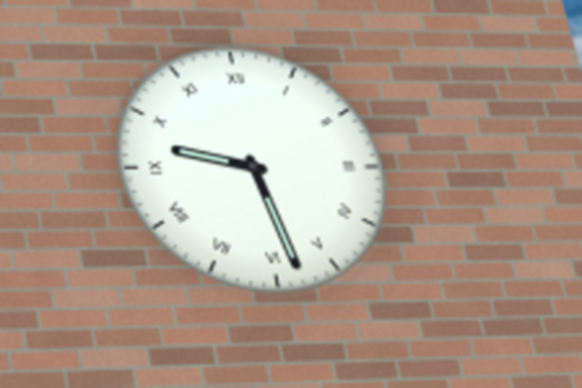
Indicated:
9.28
